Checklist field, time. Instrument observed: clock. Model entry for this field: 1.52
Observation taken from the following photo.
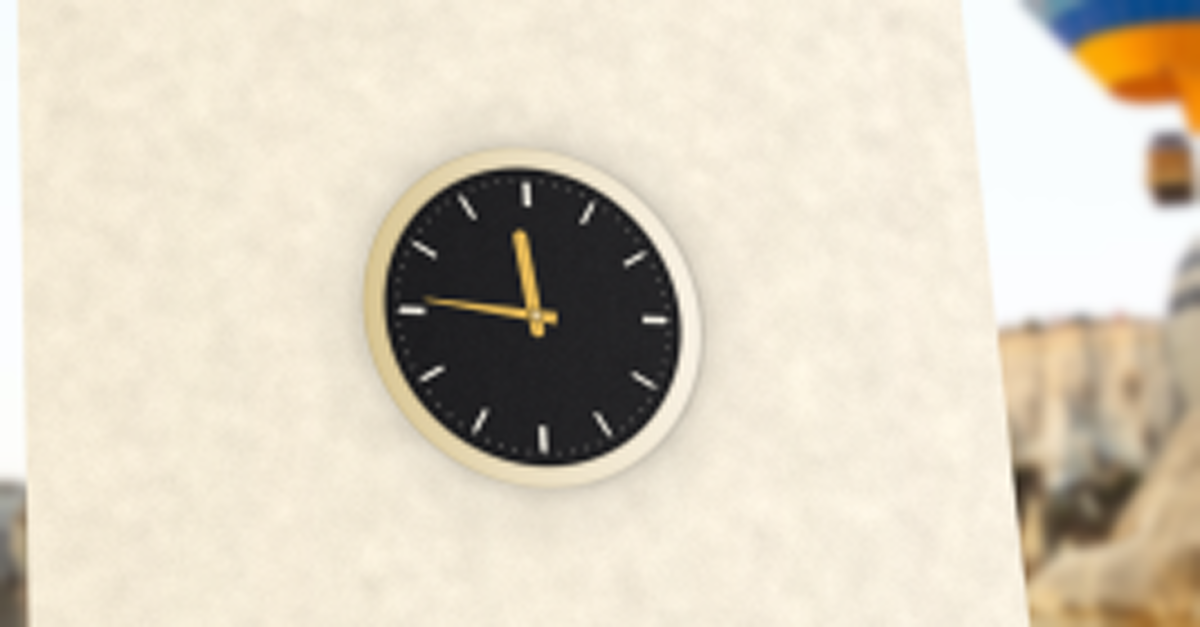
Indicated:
11.46
